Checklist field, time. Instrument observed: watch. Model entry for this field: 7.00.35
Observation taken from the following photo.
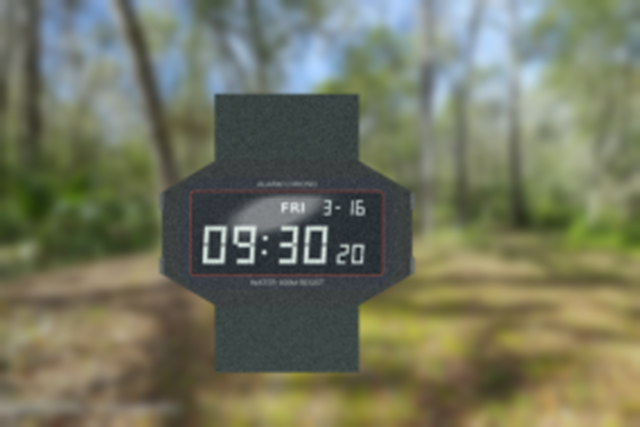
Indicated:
9.30.20
